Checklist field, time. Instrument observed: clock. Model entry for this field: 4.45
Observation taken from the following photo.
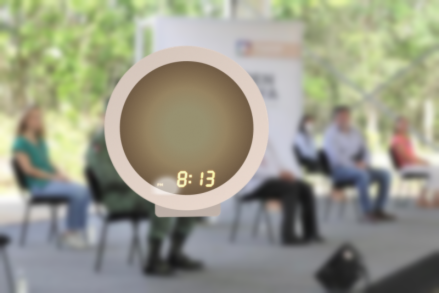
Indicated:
8.13
